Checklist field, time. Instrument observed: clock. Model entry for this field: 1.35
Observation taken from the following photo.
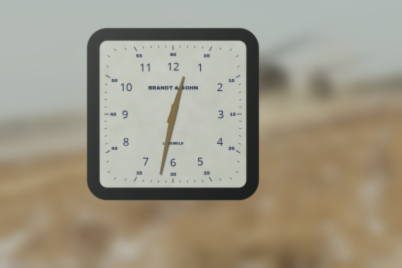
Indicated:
12.32
